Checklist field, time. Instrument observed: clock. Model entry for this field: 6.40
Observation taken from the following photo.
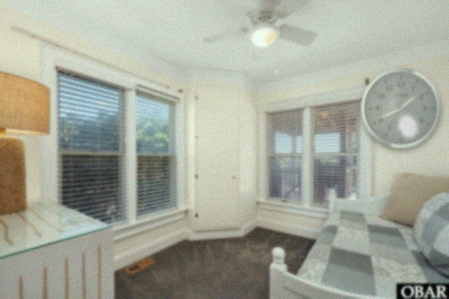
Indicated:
1.41
